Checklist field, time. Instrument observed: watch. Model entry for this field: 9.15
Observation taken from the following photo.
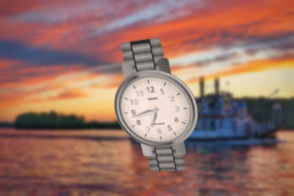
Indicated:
6.43
